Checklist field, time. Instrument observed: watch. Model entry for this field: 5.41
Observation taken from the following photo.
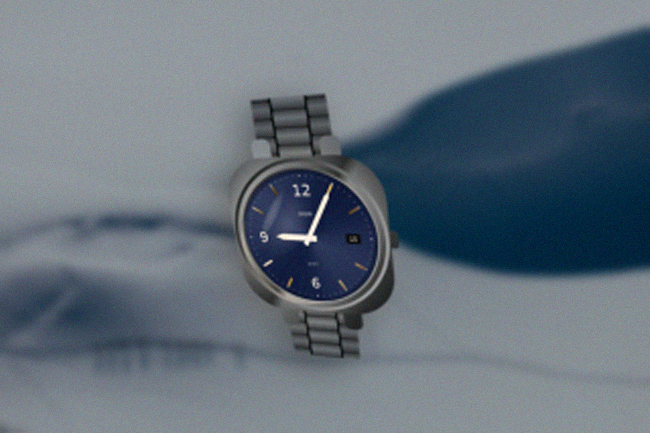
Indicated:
9.05
